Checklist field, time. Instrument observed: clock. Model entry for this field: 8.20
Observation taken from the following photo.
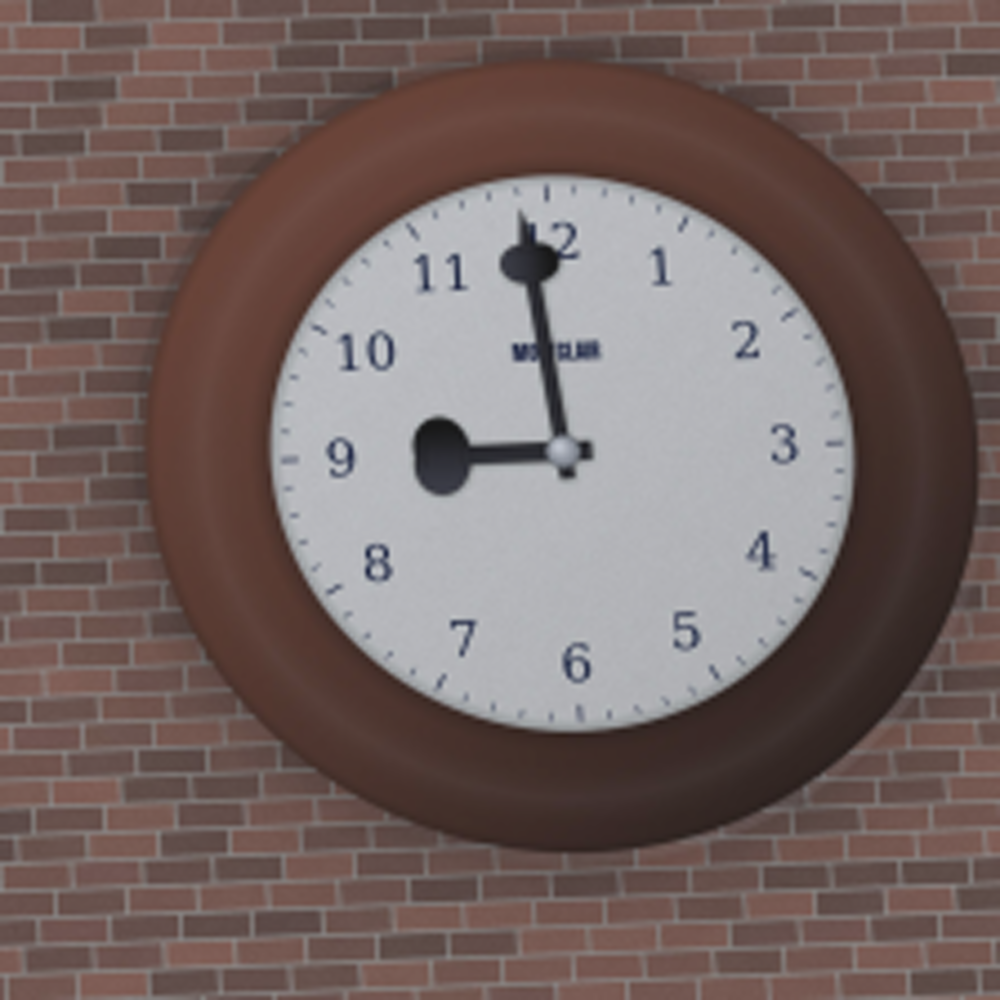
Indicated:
8.59
